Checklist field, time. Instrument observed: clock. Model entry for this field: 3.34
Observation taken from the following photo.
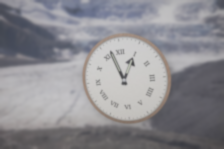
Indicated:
12.57
